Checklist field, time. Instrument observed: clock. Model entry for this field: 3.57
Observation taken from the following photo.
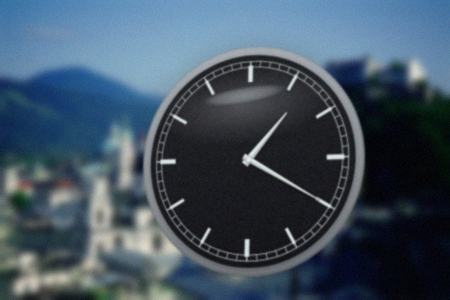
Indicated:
1.20
